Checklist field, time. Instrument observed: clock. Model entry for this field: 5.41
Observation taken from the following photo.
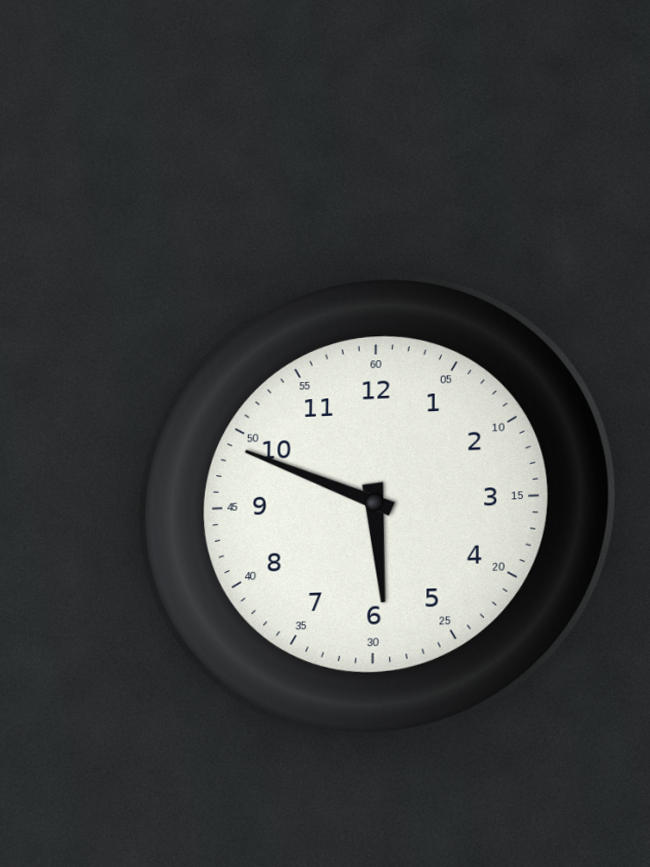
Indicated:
5.49
